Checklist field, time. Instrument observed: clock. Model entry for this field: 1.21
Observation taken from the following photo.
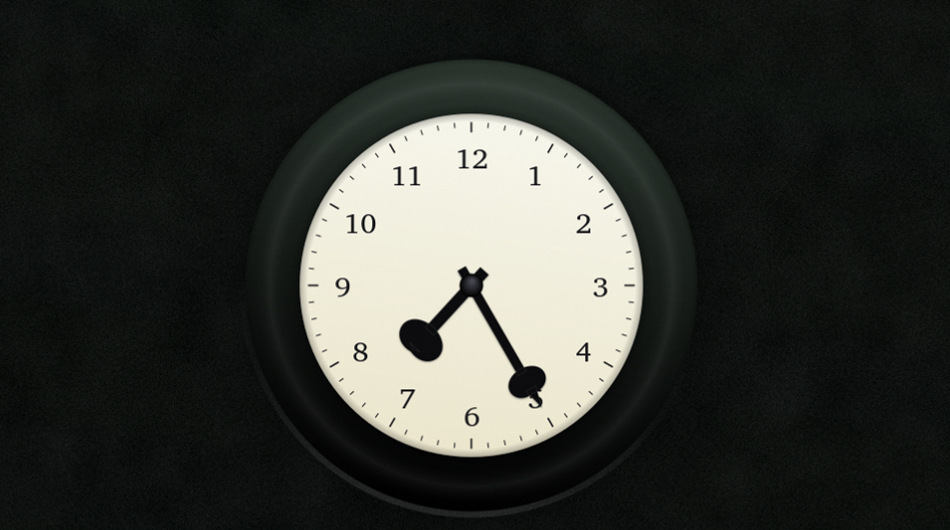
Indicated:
7.25
